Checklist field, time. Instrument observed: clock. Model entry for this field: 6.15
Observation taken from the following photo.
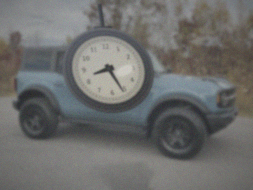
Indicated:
8.26
